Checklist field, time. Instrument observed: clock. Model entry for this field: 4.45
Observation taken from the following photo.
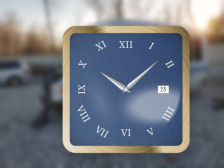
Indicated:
10.08
